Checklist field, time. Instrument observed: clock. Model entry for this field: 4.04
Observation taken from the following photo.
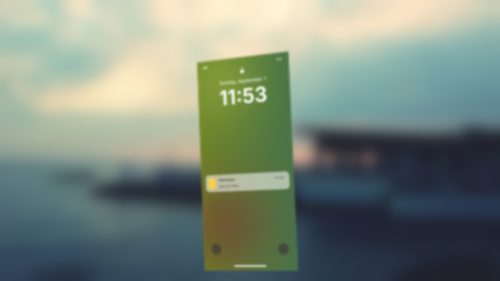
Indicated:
11.53
